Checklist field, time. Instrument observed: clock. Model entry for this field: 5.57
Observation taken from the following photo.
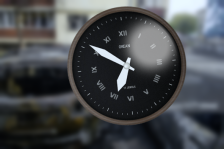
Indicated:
6.51
